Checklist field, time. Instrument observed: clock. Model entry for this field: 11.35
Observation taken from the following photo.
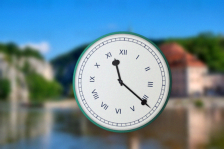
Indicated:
11.21
